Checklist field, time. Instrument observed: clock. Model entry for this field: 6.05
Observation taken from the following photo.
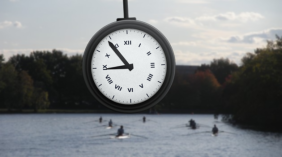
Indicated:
8.54
